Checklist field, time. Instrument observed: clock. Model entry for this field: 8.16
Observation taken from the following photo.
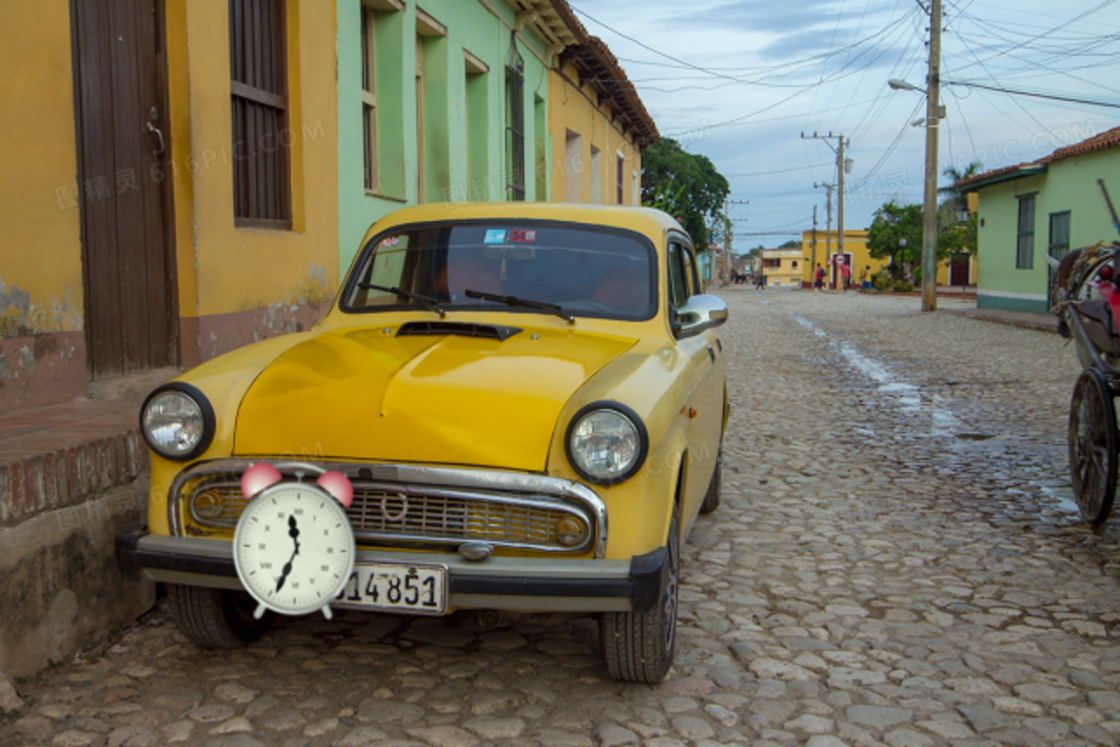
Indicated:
11.34
